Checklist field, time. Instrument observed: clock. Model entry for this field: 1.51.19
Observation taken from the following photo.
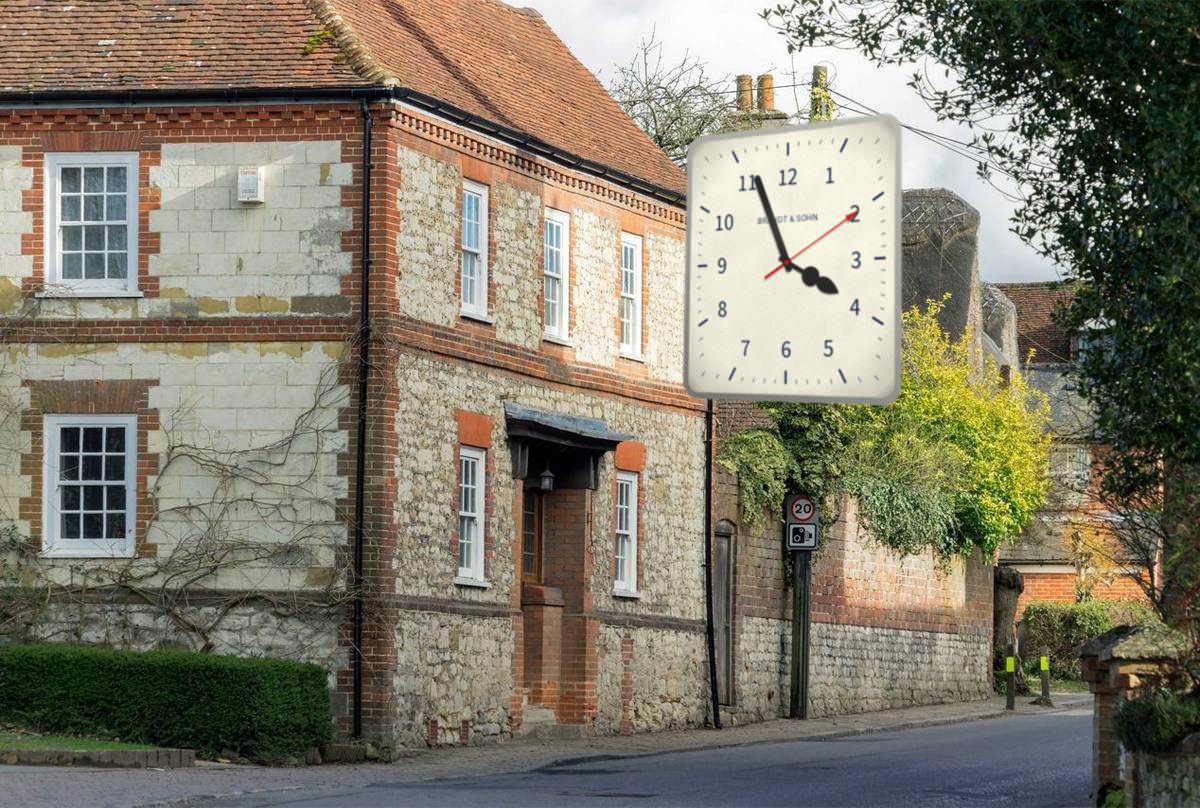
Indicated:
3.56.10
